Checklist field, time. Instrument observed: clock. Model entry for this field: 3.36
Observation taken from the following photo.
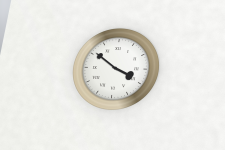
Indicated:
3.51
